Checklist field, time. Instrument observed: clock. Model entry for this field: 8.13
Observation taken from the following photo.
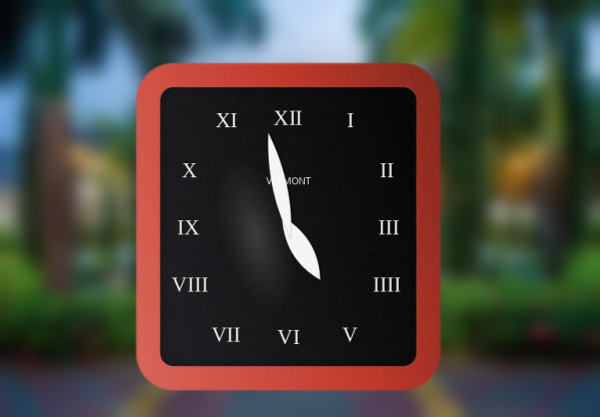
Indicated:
4.58
